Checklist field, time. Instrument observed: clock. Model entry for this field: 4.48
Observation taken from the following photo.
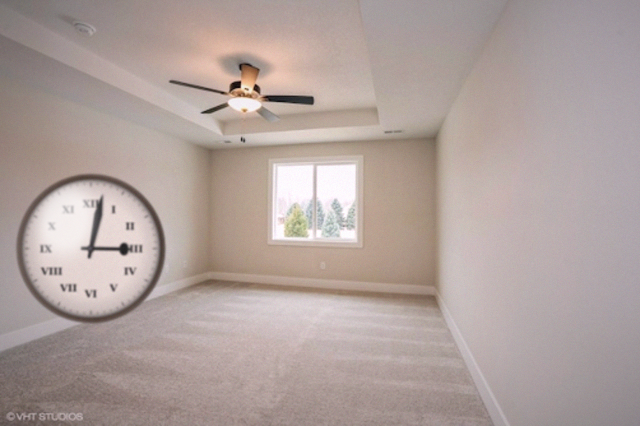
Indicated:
3.02
